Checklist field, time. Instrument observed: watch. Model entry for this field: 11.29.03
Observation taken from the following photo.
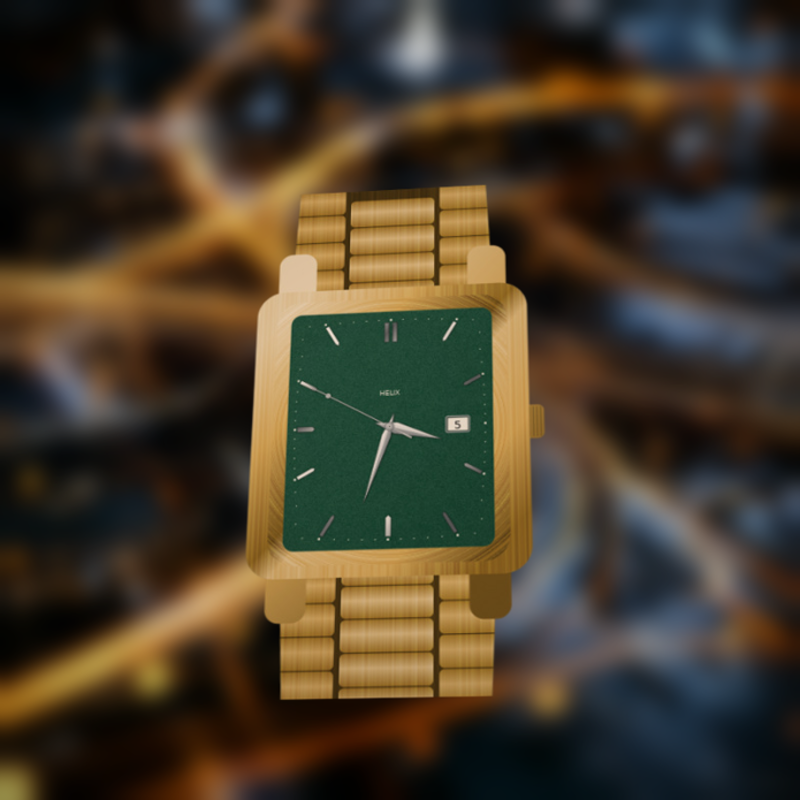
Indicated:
3.32.50
